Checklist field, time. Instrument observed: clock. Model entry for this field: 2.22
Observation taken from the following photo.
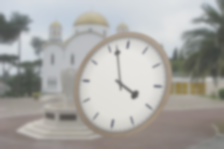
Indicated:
3.57
